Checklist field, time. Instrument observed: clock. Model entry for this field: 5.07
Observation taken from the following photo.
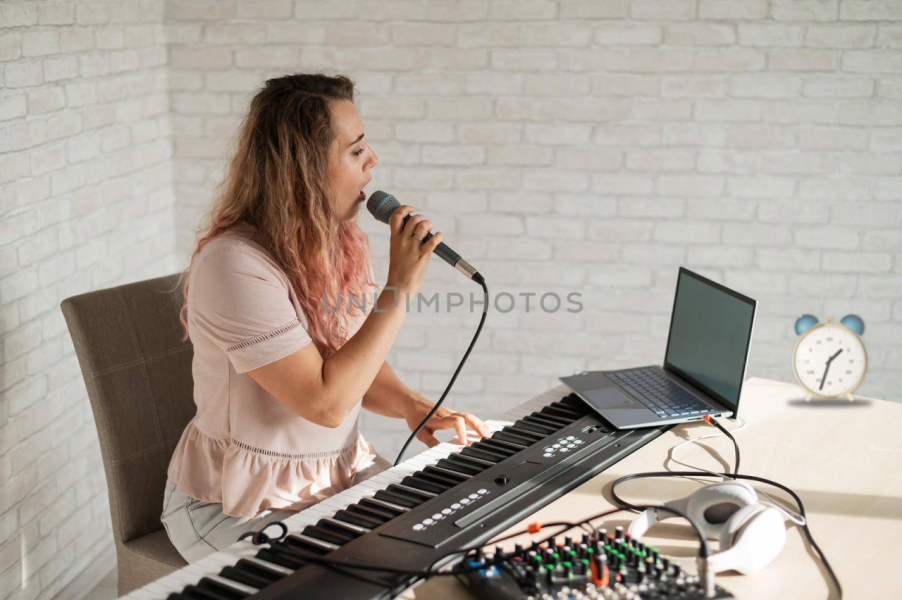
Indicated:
1.33
